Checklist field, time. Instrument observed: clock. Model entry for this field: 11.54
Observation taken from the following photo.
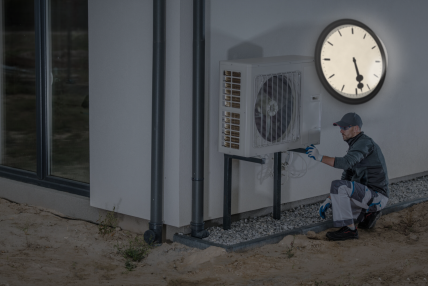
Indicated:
5.28
